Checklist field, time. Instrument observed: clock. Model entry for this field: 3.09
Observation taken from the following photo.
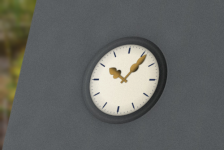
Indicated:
10.06
